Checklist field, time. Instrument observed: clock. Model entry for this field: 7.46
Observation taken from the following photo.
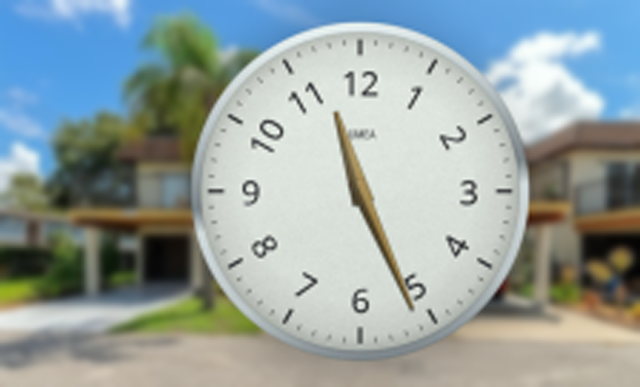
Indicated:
11.26
